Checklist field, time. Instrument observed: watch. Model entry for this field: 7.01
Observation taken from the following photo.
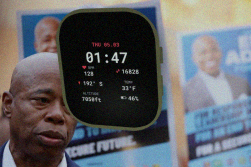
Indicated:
1.47
